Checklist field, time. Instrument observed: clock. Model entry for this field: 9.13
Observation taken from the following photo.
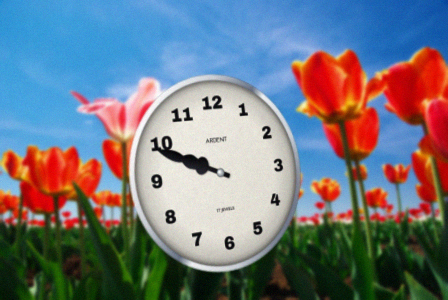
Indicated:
9.49
